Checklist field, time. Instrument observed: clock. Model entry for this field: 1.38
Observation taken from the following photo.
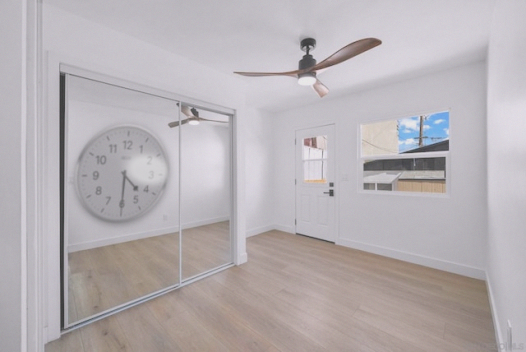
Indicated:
4.30
